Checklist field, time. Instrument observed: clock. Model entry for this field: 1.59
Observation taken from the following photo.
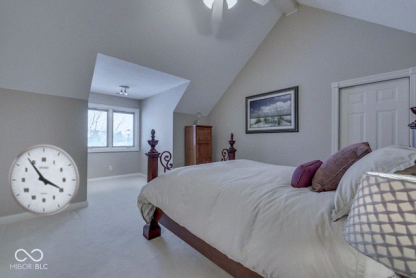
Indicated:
3.54
